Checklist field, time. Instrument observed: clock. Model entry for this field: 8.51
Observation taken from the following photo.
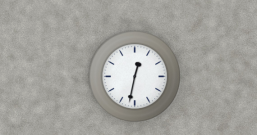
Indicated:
12.32
